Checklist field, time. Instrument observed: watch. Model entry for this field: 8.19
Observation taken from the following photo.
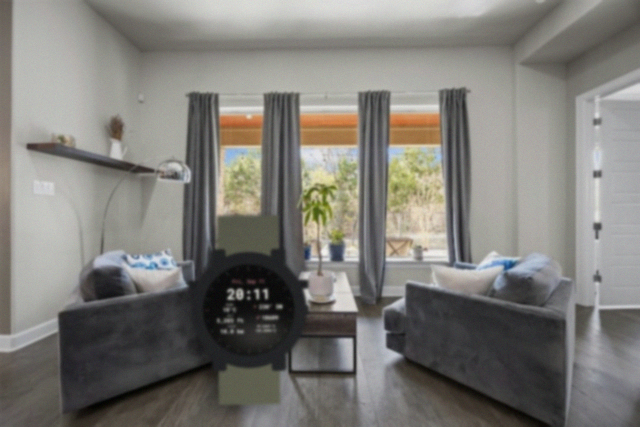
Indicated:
20.11
